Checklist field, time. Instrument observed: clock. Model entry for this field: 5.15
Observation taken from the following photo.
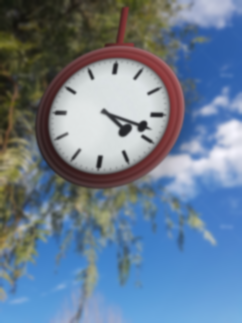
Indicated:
4.18
